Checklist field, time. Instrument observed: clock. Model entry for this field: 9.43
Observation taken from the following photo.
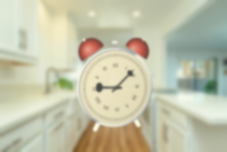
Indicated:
9.08
